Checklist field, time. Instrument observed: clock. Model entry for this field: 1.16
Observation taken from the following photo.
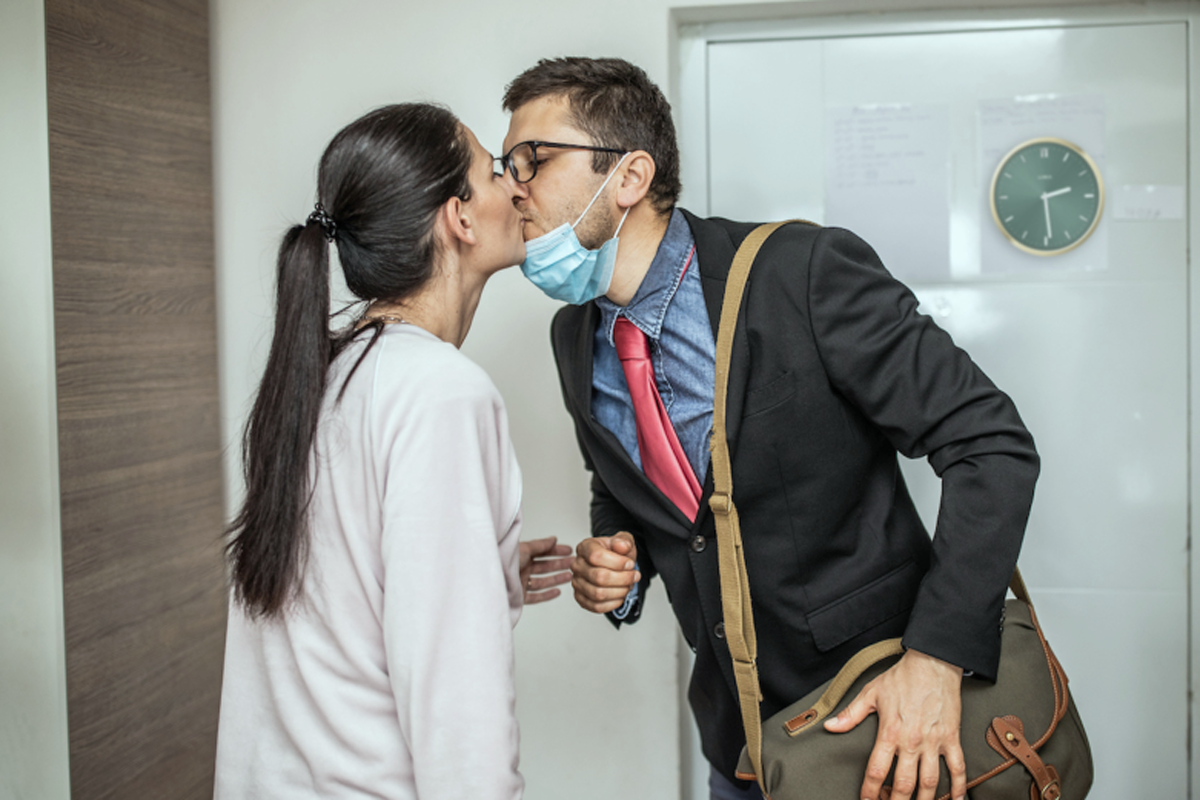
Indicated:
2.29
